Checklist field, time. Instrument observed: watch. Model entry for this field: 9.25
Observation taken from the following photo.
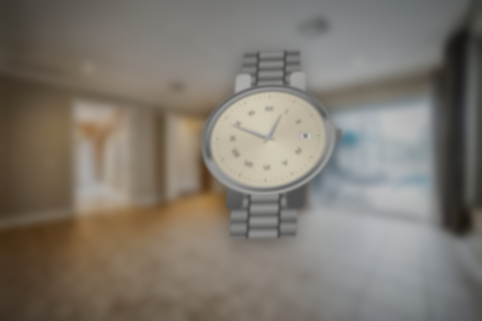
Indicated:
12.49
